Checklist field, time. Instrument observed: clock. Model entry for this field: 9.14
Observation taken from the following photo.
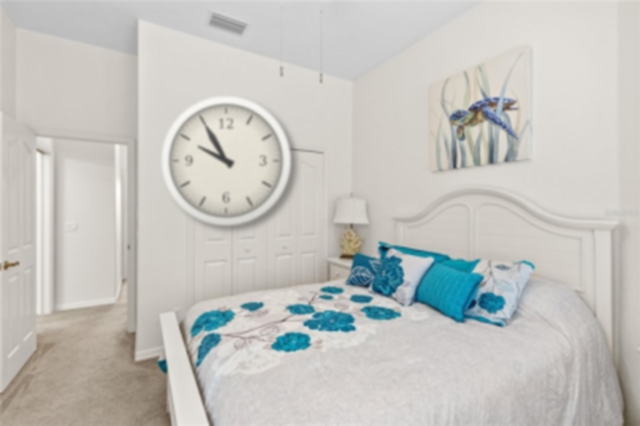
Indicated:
9.55
